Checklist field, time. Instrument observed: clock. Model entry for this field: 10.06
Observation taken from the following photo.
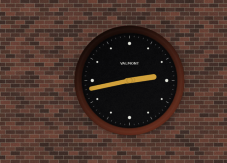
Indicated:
2.43
